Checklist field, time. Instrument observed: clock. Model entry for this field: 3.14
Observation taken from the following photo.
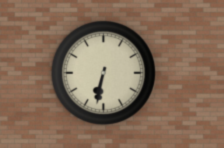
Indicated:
6.32
